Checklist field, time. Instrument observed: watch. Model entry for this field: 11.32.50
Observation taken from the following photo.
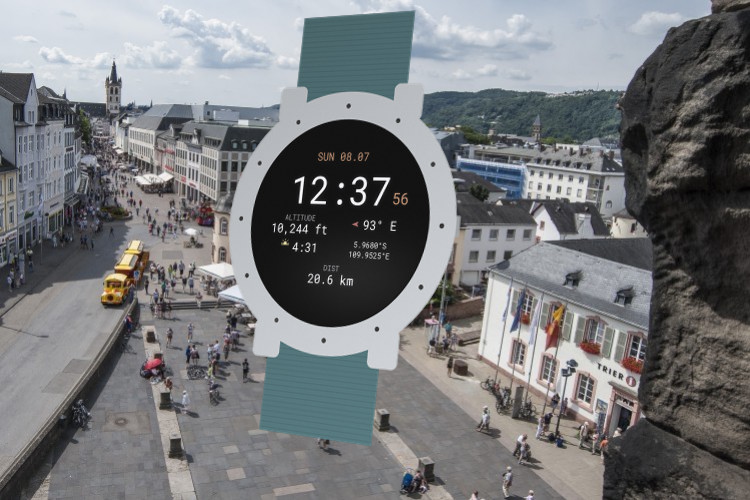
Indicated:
12.37.56
